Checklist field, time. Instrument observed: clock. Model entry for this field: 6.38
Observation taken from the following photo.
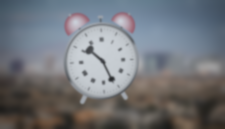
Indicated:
10.26
